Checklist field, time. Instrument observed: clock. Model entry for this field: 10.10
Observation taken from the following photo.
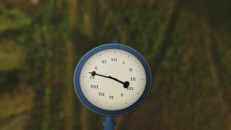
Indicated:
3.47
